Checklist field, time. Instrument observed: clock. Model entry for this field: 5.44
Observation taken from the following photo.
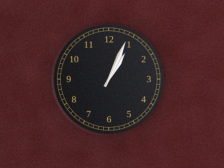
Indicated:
1.04
